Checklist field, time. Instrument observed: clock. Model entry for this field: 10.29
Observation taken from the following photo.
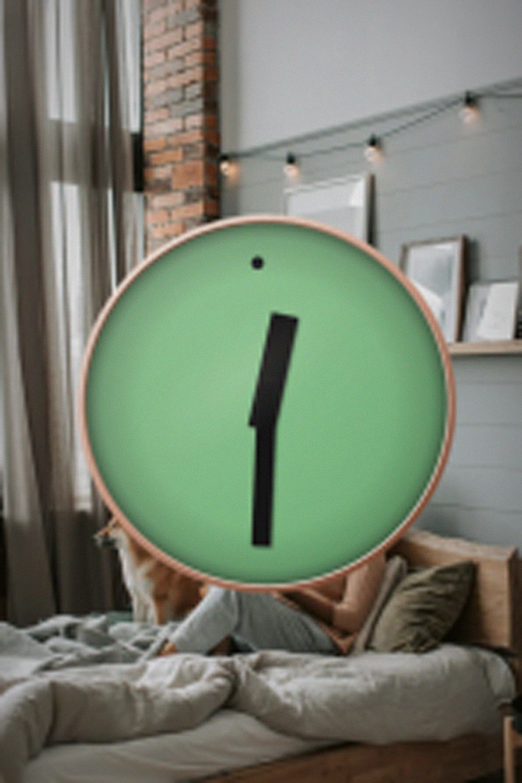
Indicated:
12.31
